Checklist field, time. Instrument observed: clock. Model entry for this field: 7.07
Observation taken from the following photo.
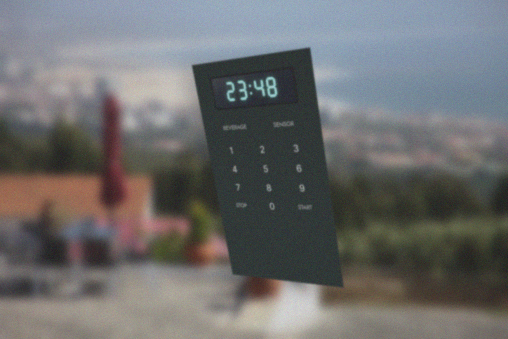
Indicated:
23.48
